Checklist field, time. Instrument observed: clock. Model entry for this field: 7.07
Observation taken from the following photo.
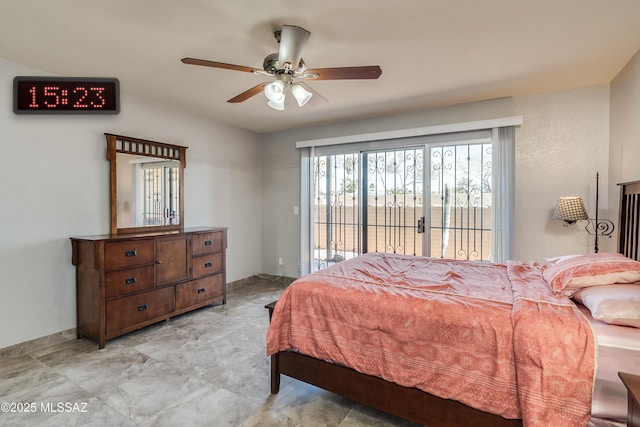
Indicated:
15.23
